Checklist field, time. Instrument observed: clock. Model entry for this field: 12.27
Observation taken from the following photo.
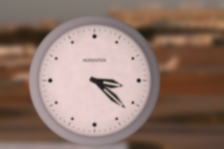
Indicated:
3.22
